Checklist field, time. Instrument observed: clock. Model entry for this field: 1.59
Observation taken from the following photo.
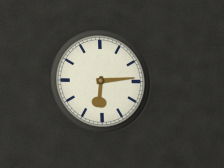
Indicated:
6.14
